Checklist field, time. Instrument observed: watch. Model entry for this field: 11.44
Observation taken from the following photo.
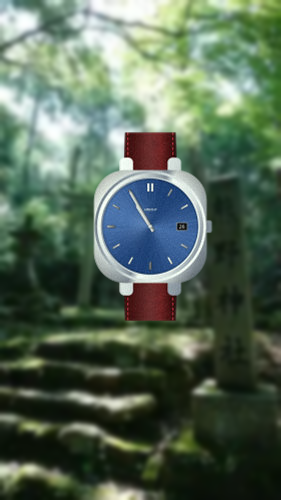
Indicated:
10.55
